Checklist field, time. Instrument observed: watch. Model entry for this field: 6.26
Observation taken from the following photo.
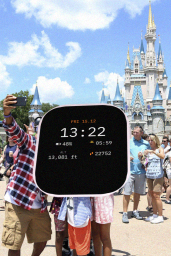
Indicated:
13.22
